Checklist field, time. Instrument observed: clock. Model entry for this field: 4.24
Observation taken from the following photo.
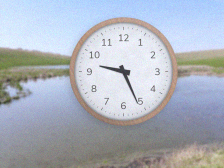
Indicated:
9.26
